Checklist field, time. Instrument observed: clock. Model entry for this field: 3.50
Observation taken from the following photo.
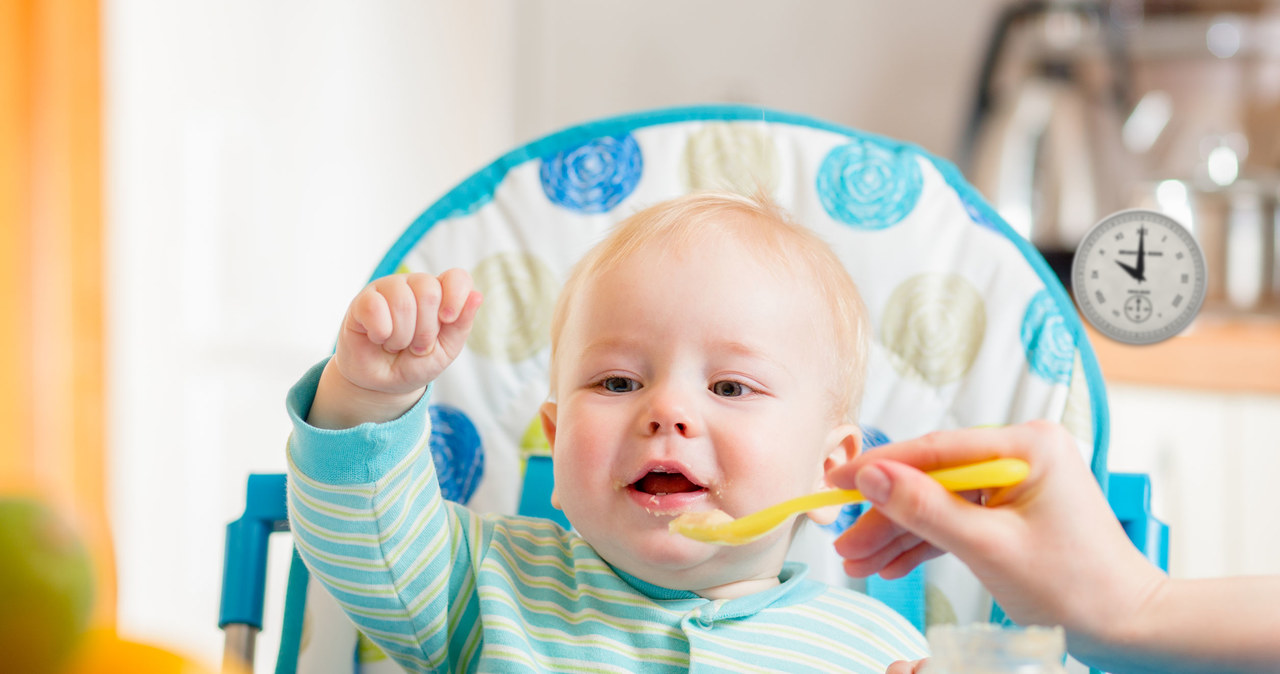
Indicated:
10.00
